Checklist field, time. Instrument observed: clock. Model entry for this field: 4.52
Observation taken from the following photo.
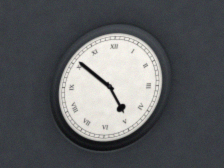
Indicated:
4.51
